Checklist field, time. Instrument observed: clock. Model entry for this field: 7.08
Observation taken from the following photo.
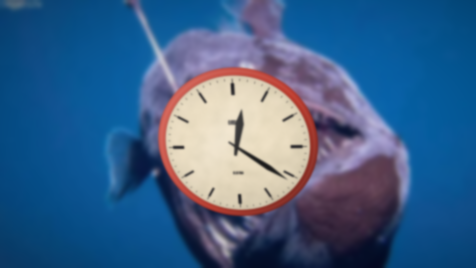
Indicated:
12.21
